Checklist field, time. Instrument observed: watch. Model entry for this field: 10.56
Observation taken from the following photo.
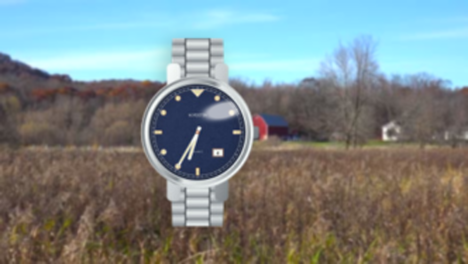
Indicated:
6.35
